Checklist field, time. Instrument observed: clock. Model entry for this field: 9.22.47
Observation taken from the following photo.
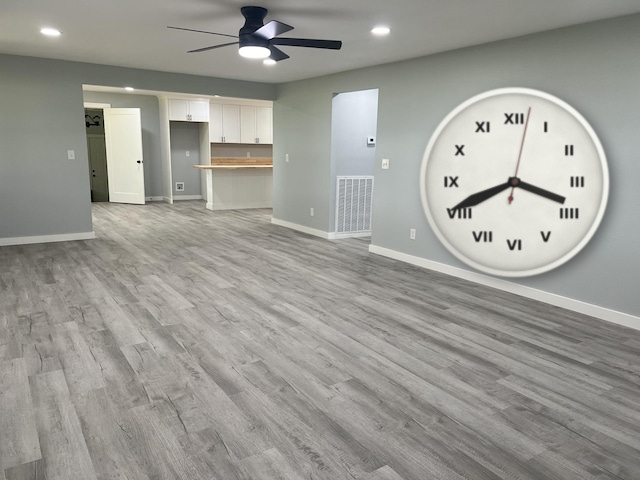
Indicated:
3.41.02
